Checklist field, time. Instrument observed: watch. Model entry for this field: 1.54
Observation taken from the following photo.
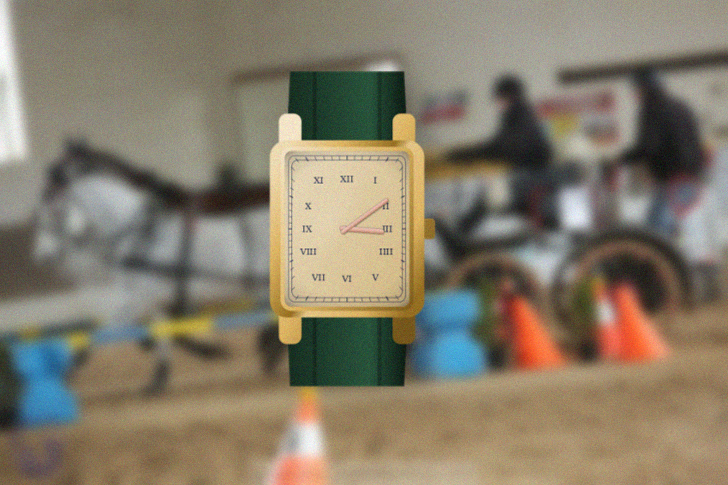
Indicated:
3.09
